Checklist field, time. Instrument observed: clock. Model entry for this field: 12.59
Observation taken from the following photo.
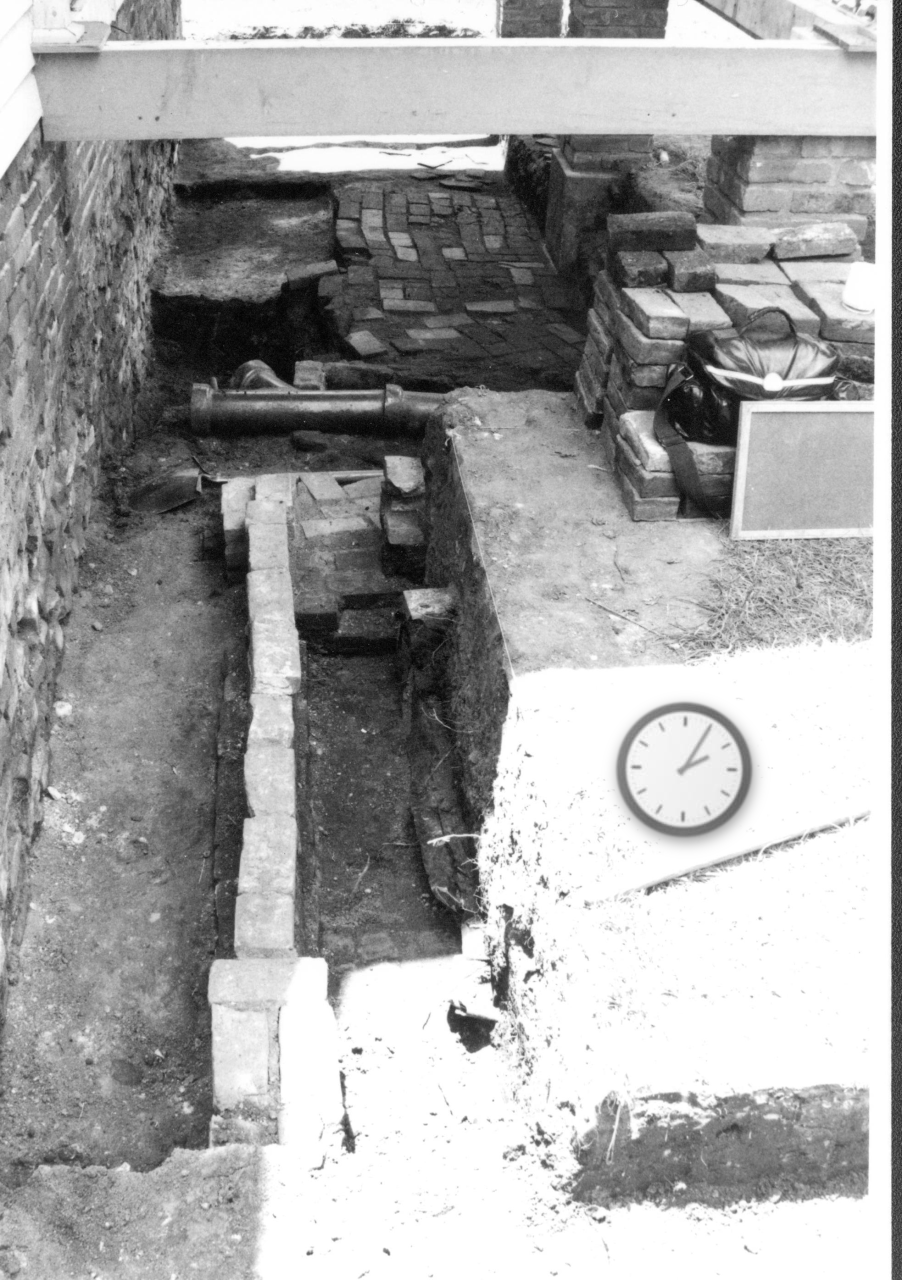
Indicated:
2.05
